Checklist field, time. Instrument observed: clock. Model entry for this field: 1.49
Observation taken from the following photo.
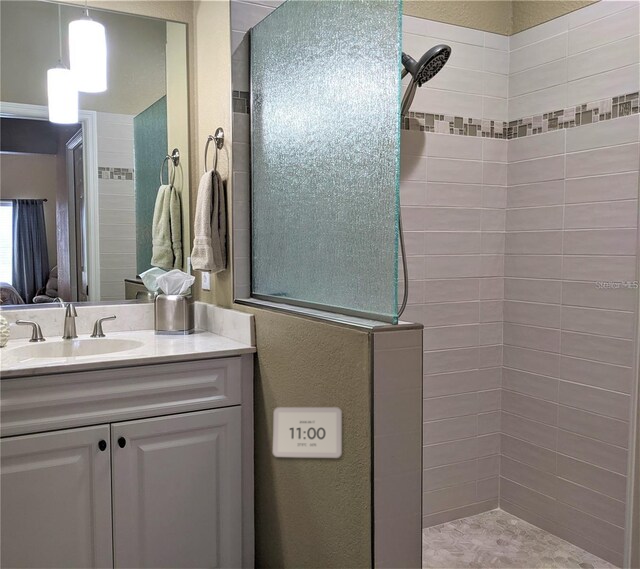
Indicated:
11.00
